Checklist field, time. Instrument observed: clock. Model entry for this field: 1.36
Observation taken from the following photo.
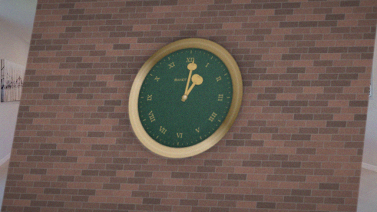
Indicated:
1.01
